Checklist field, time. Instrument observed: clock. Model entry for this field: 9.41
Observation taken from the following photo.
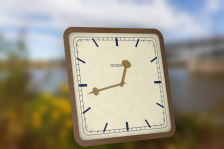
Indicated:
12.43
